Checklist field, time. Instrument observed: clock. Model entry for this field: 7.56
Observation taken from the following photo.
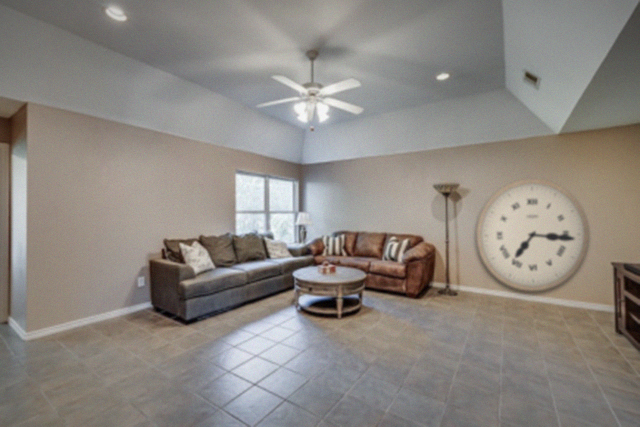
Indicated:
7.16
